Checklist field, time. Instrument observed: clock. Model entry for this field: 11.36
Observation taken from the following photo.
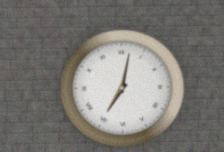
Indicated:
7.02
